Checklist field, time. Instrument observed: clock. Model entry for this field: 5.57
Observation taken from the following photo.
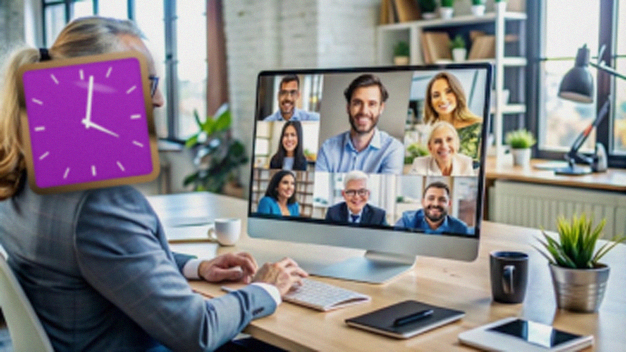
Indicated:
4.02
